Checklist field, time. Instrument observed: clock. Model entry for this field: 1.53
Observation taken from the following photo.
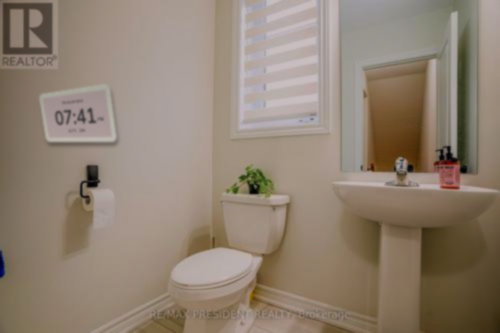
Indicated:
7.41
